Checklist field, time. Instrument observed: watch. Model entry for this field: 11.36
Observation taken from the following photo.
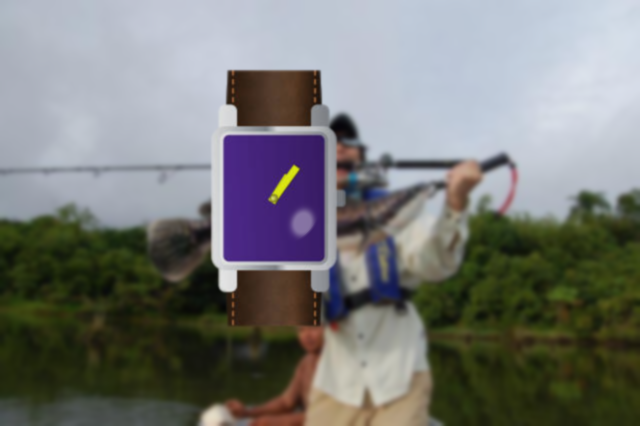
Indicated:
1.06
